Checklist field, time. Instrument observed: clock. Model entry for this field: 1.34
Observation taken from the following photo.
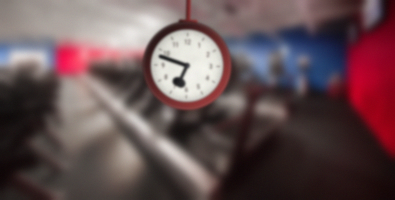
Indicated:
6.48
